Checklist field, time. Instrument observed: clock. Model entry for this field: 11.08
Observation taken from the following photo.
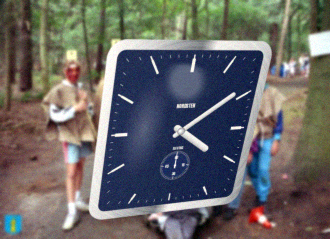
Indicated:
4.09
